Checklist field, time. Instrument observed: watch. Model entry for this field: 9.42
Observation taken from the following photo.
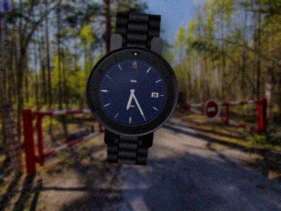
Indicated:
6.25
